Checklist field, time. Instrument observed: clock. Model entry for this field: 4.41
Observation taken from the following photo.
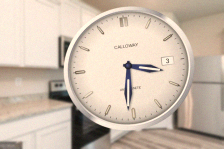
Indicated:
3.31
